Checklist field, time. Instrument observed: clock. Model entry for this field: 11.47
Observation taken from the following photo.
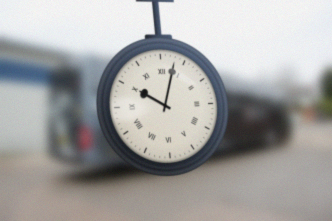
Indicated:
10.03
